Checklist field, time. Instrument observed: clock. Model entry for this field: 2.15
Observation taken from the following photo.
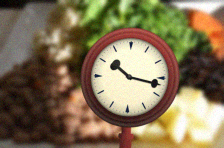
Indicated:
10.17
